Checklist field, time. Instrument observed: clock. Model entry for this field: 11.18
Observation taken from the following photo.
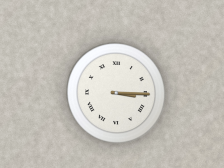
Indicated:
3.15
